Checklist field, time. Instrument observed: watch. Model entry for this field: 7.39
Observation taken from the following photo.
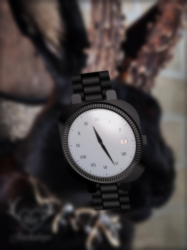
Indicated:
11.26
